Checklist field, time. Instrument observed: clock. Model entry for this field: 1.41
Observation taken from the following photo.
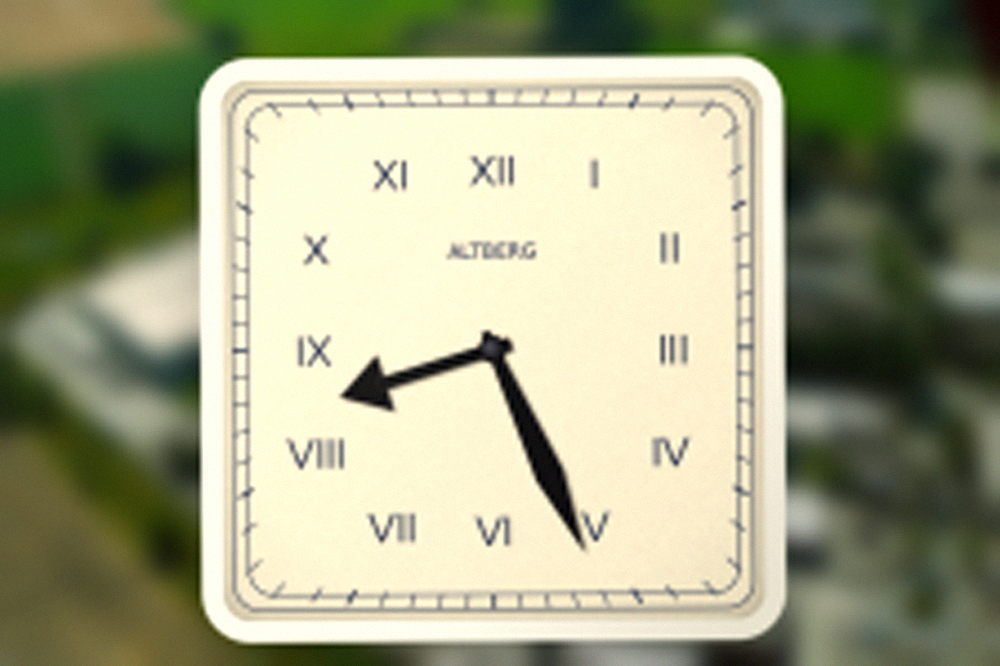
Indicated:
8.26
